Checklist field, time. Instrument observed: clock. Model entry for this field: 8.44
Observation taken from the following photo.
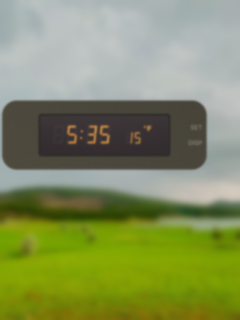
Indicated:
5.35
